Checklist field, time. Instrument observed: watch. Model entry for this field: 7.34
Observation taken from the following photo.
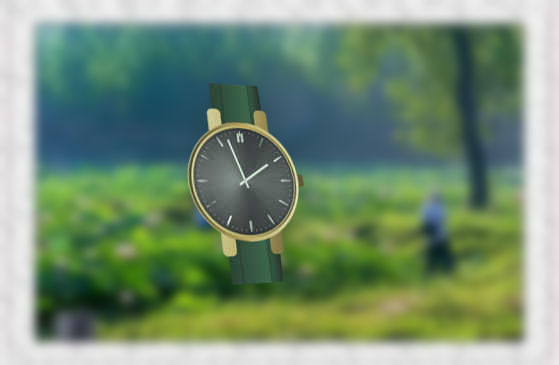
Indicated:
1.57
